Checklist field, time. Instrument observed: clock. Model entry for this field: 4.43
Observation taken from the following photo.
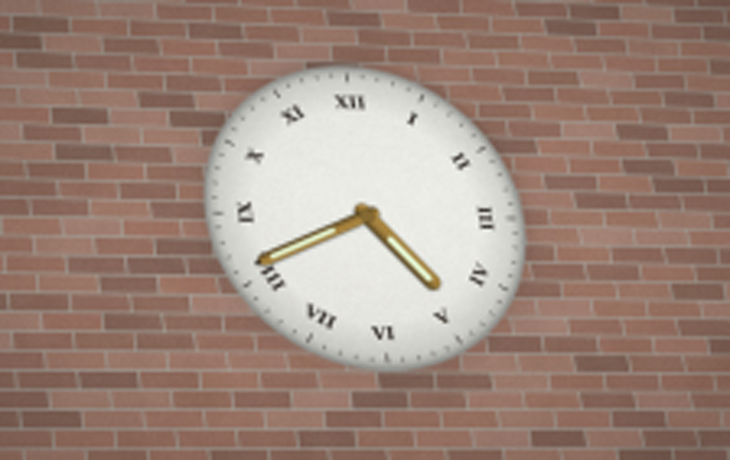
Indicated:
4.41
